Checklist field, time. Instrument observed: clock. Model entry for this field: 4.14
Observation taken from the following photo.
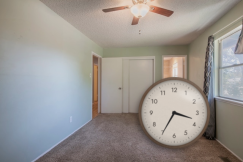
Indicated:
3.35
